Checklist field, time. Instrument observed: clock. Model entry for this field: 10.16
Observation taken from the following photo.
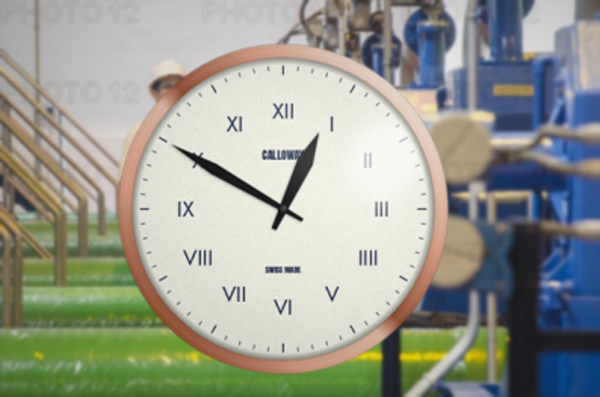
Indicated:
12.50
